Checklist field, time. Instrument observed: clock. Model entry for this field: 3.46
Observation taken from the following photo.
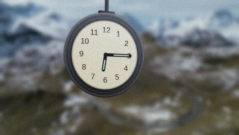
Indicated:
6.15
